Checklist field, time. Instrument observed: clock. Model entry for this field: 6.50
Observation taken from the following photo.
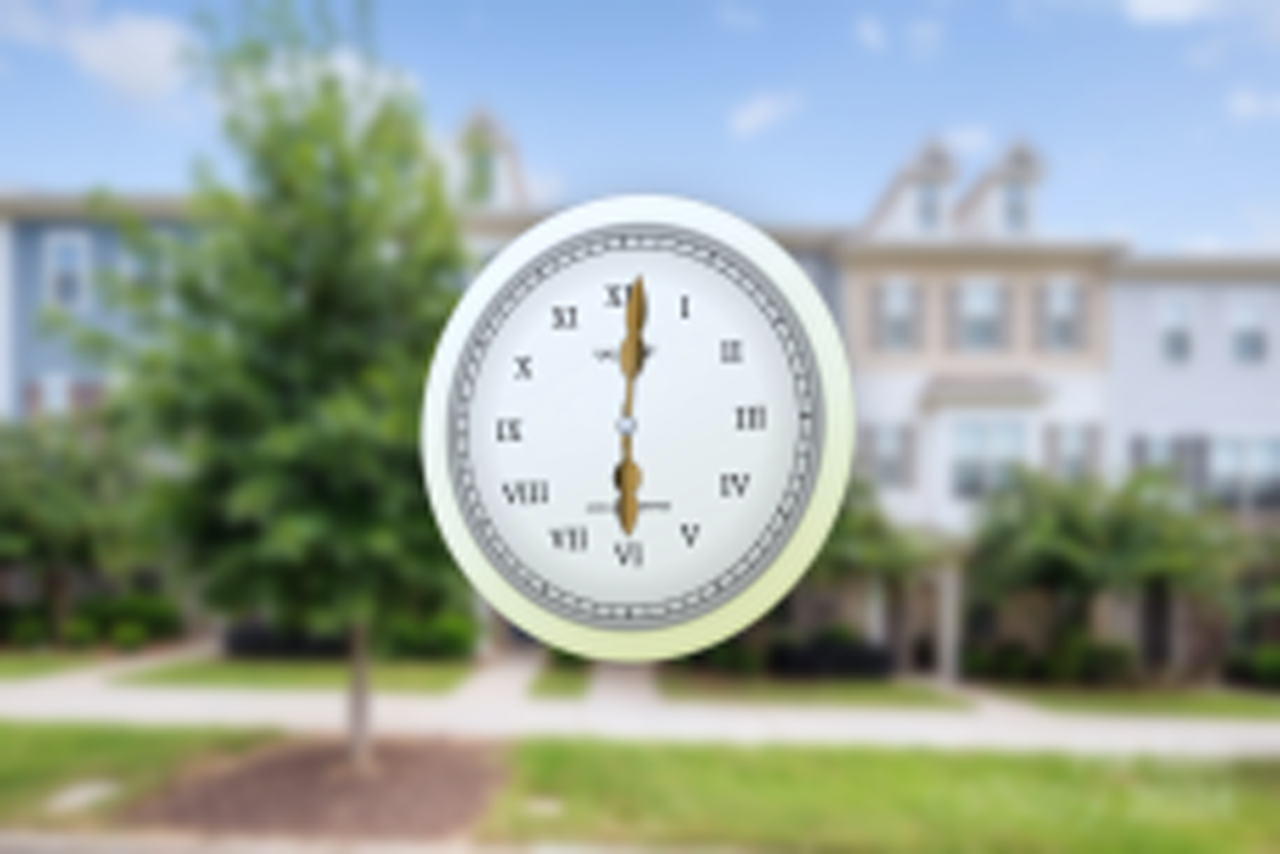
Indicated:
6.01
